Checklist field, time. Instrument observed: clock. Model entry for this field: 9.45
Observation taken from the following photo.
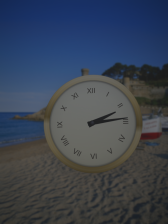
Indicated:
2.14
